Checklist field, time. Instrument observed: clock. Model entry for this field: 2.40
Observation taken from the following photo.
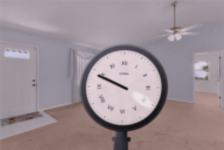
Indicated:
9.49
